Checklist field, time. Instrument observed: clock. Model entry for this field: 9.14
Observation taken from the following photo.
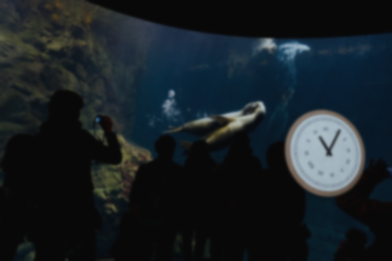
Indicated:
11.06
